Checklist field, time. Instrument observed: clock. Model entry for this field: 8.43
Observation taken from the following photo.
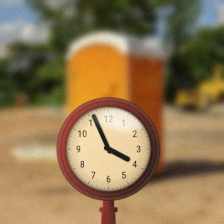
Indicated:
3.56
